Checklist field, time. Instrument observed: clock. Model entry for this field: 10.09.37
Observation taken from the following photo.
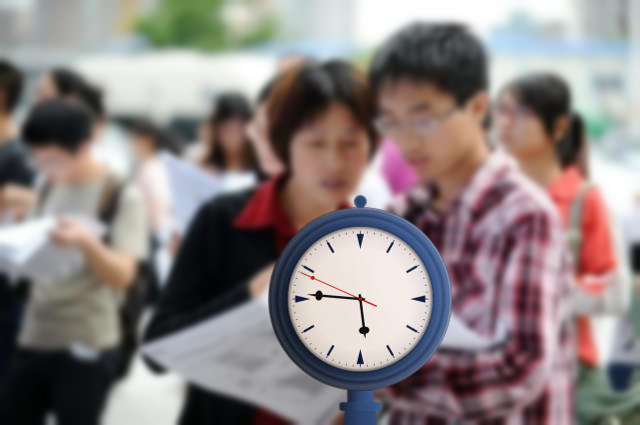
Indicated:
5.45.49
